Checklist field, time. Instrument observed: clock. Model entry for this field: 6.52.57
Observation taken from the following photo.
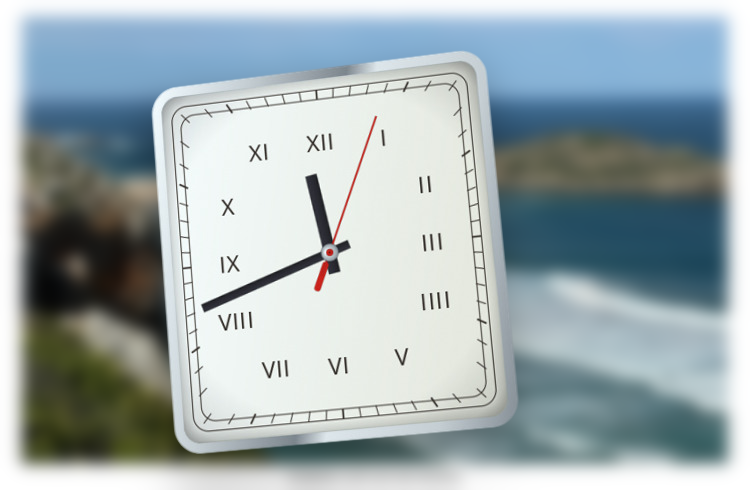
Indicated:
11.42.04
